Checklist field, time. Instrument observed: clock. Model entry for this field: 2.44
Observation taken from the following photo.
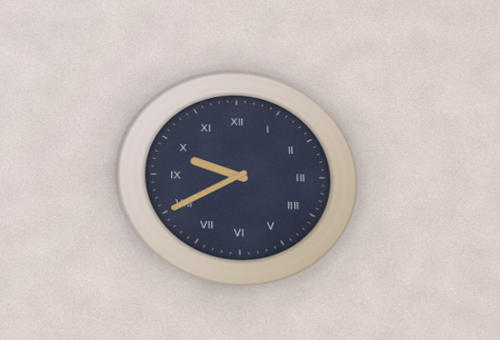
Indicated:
9.40
